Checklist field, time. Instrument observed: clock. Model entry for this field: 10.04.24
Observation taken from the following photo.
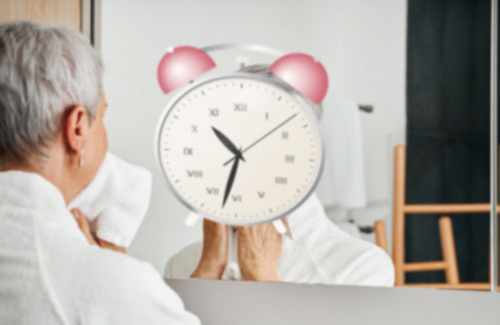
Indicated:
10.32.08
